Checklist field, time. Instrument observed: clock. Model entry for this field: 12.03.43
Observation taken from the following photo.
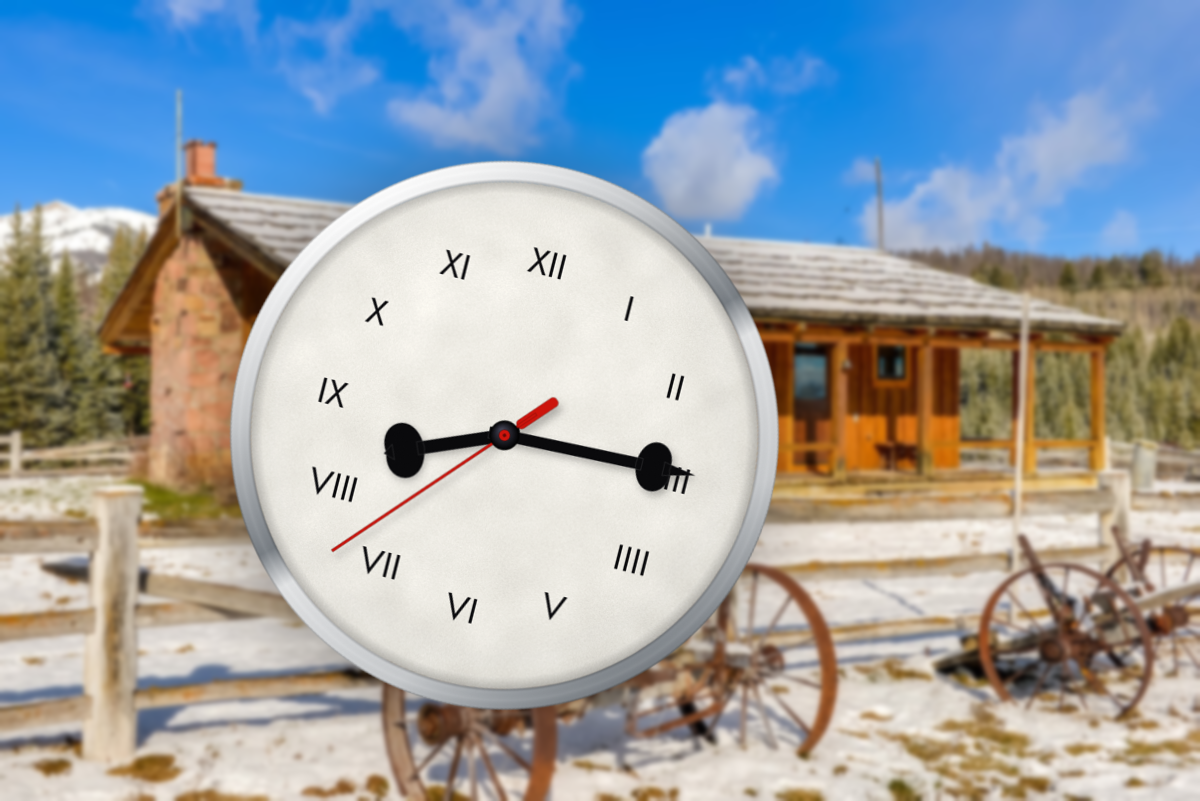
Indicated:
8.14.37
